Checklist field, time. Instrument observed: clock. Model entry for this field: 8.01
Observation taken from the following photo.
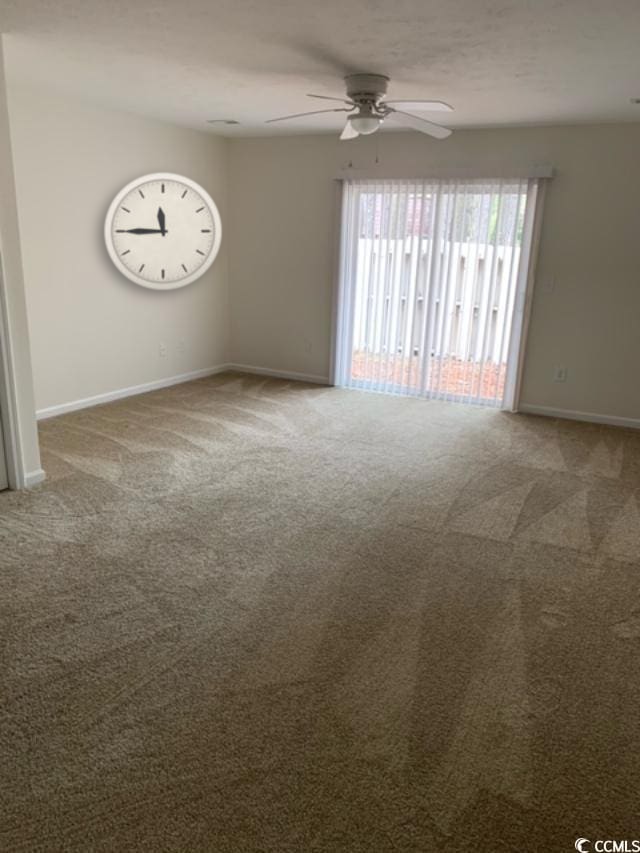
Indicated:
11.45
